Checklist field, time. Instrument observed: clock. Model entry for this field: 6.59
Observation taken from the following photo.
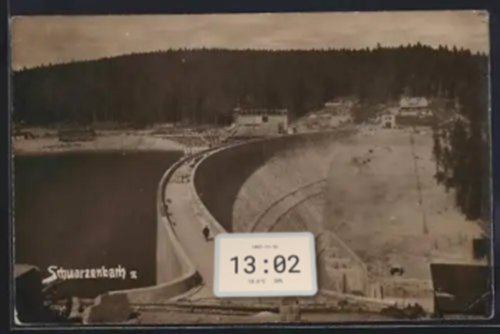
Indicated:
13.02
